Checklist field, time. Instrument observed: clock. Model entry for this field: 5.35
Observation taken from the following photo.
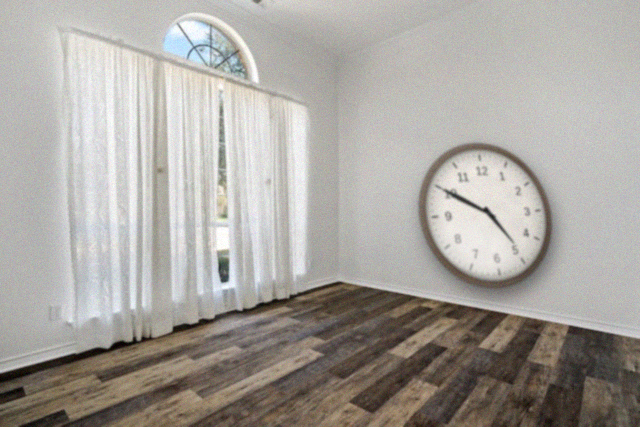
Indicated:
4.50
